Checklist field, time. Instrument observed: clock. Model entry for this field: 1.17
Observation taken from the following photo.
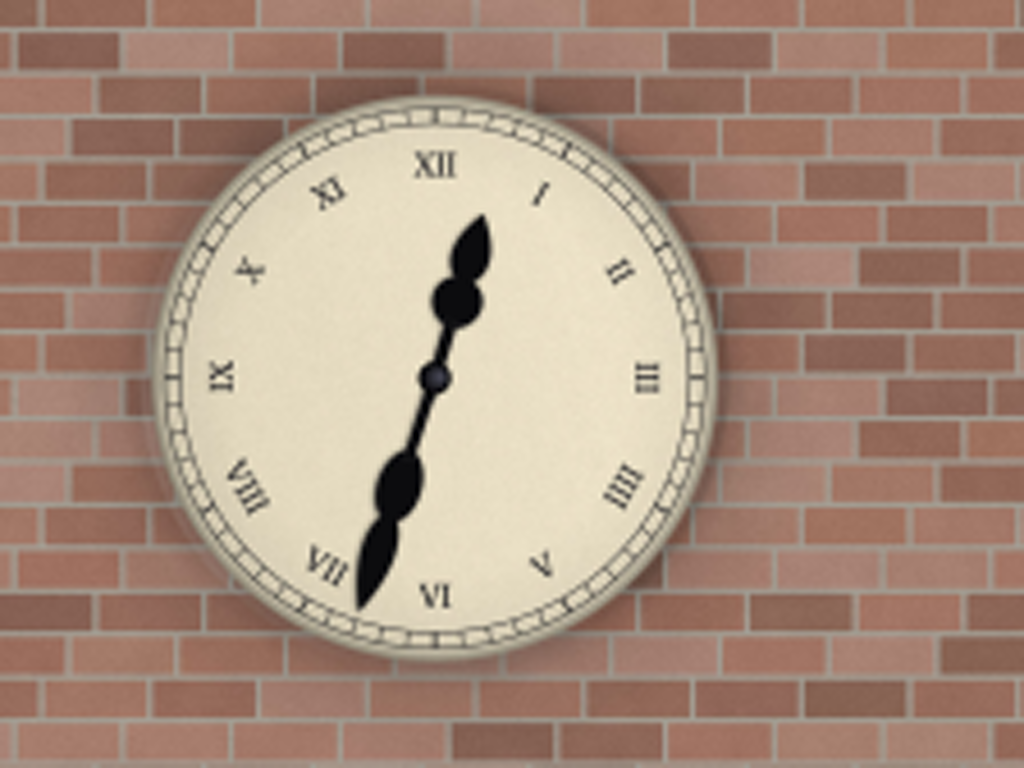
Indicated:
12.33
